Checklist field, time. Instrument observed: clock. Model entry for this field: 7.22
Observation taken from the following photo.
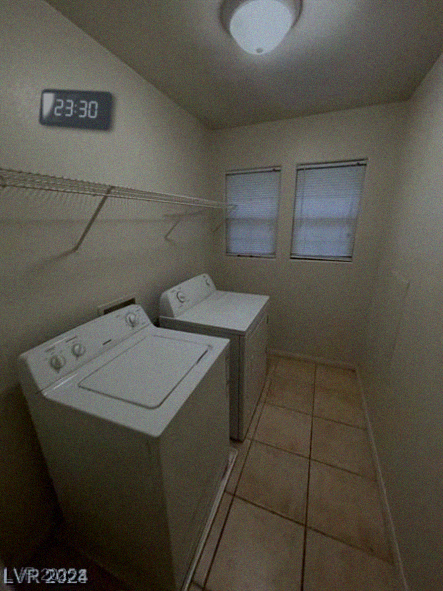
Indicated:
23.30
